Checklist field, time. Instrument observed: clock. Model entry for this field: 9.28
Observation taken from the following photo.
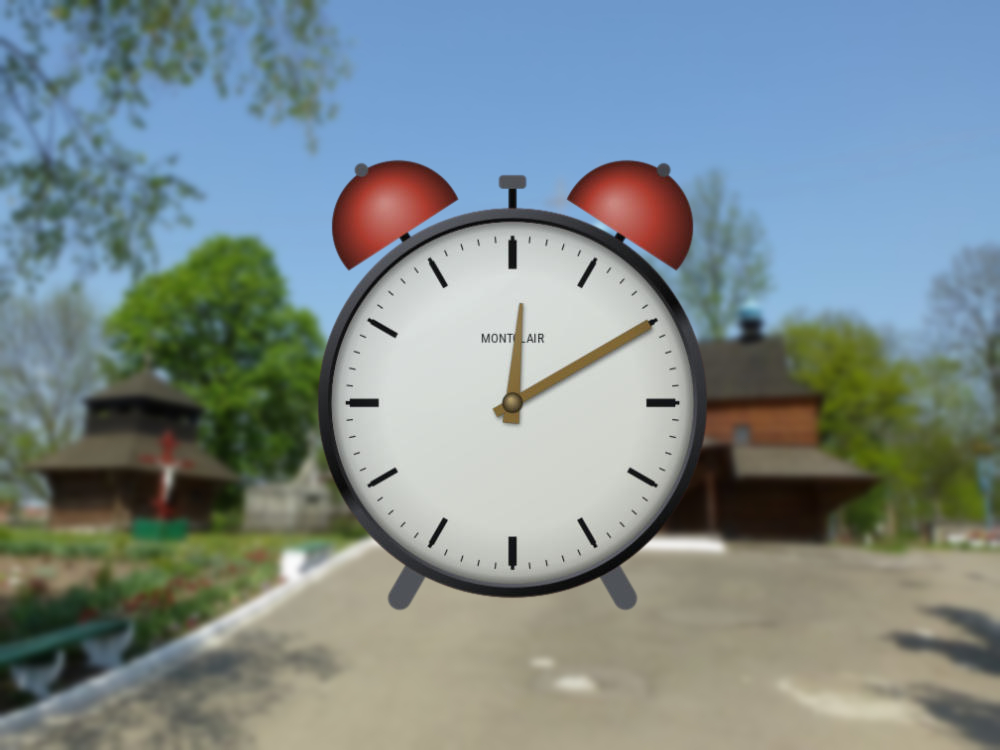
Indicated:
12.10
